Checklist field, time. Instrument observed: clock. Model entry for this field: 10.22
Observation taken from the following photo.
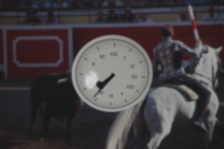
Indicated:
7.36
